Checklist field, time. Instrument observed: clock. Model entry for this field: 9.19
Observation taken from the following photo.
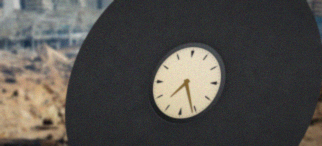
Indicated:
7.26
